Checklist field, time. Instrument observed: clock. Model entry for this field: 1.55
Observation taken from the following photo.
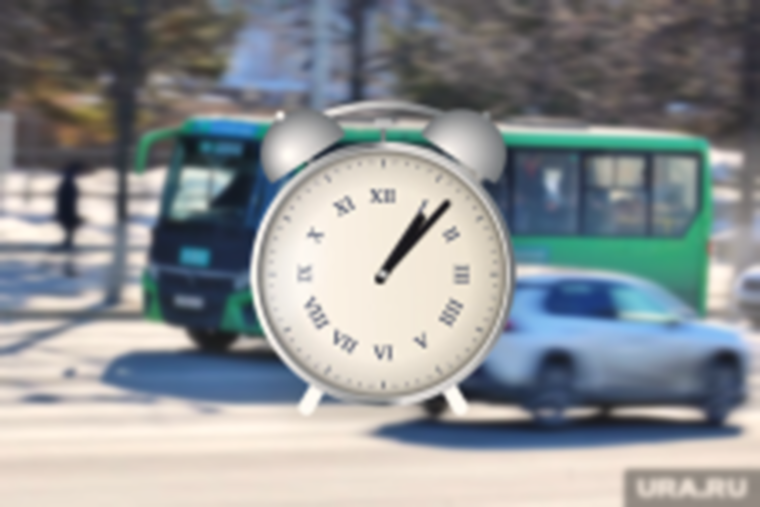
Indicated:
1.07
